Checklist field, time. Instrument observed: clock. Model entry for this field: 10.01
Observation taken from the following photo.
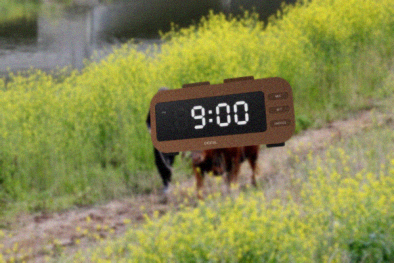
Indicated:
9.00
